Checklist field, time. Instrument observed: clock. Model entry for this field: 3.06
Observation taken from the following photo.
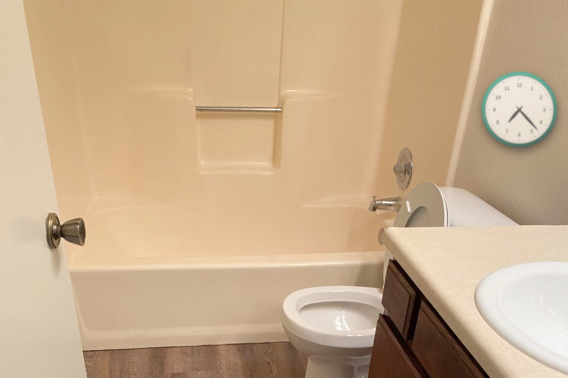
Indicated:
7.23
